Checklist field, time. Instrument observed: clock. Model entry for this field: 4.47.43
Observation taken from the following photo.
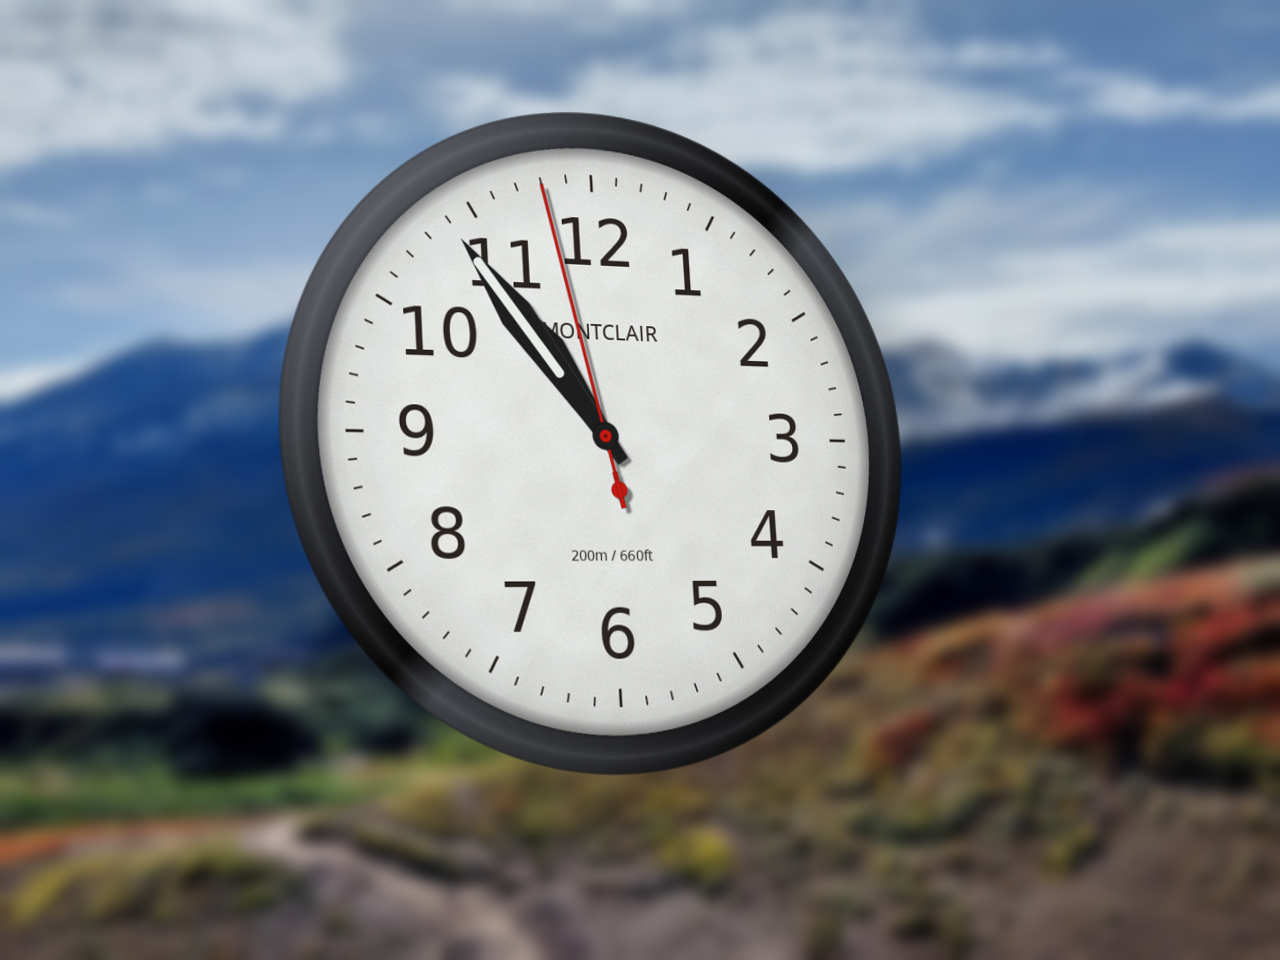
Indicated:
10.53.58
